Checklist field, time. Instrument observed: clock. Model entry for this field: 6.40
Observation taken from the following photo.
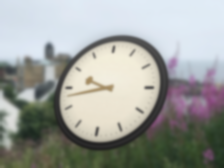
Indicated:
9.43
